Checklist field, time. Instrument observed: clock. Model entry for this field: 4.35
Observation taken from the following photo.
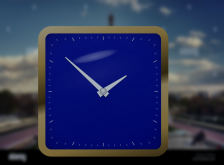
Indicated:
1.52
